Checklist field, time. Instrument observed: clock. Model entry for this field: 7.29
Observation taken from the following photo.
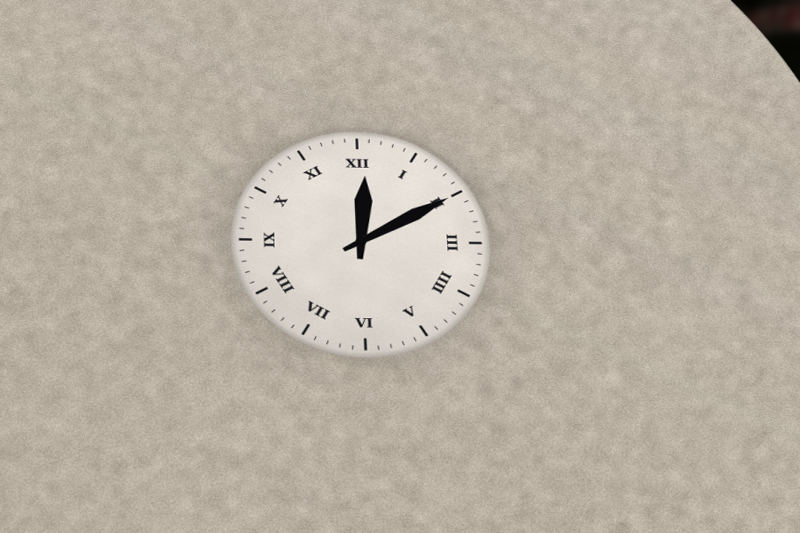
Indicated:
12.10
